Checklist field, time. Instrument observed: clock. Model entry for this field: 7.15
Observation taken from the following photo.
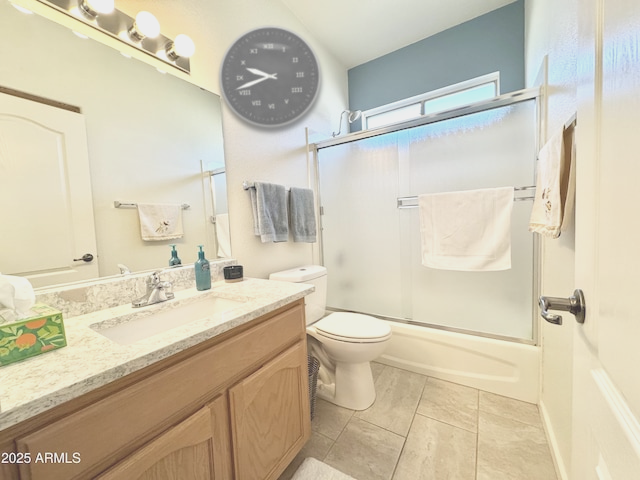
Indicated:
9.42
